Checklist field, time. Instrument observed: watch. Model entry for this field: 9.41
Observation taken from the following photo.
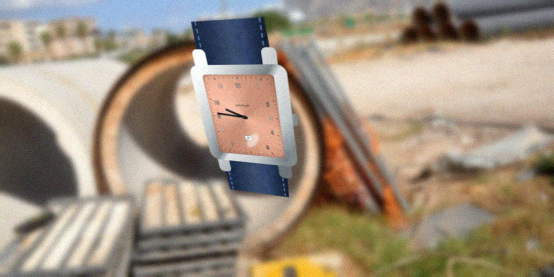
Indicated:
9.46
